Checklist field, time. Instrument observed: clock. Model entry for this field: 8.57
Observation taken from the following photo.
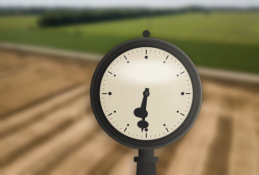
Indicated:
6.31
